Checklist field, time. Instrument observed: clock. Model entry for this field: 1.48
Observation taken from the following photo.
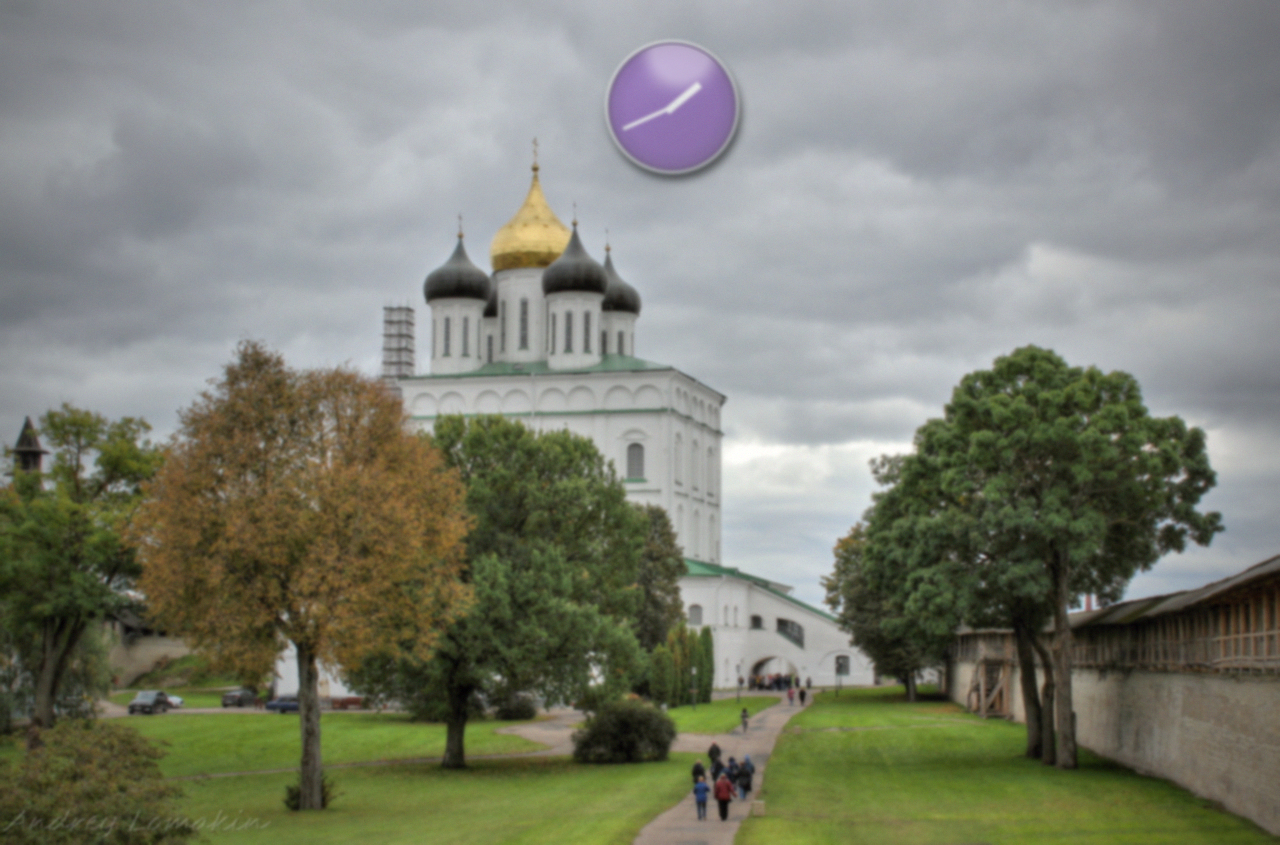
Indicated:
1.41
